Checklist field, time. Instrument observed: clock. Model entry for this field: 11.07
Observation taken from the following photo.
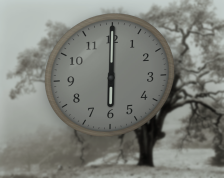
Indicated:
6.00
